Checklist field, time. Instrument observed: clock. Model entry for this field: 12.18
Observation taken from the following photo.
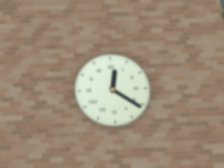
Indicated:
12.21
